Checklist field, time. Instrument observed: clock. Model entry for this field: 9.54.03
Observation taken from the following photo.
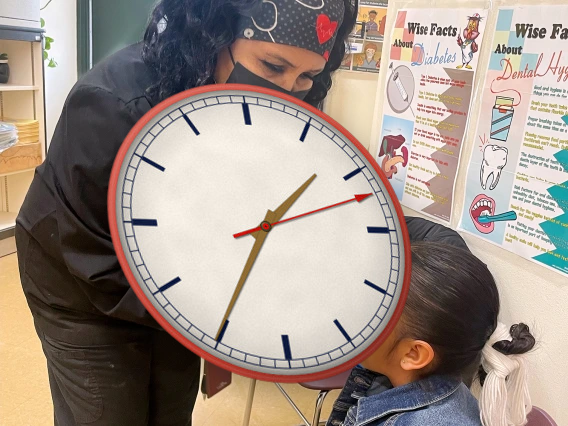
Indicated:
1.35.12
